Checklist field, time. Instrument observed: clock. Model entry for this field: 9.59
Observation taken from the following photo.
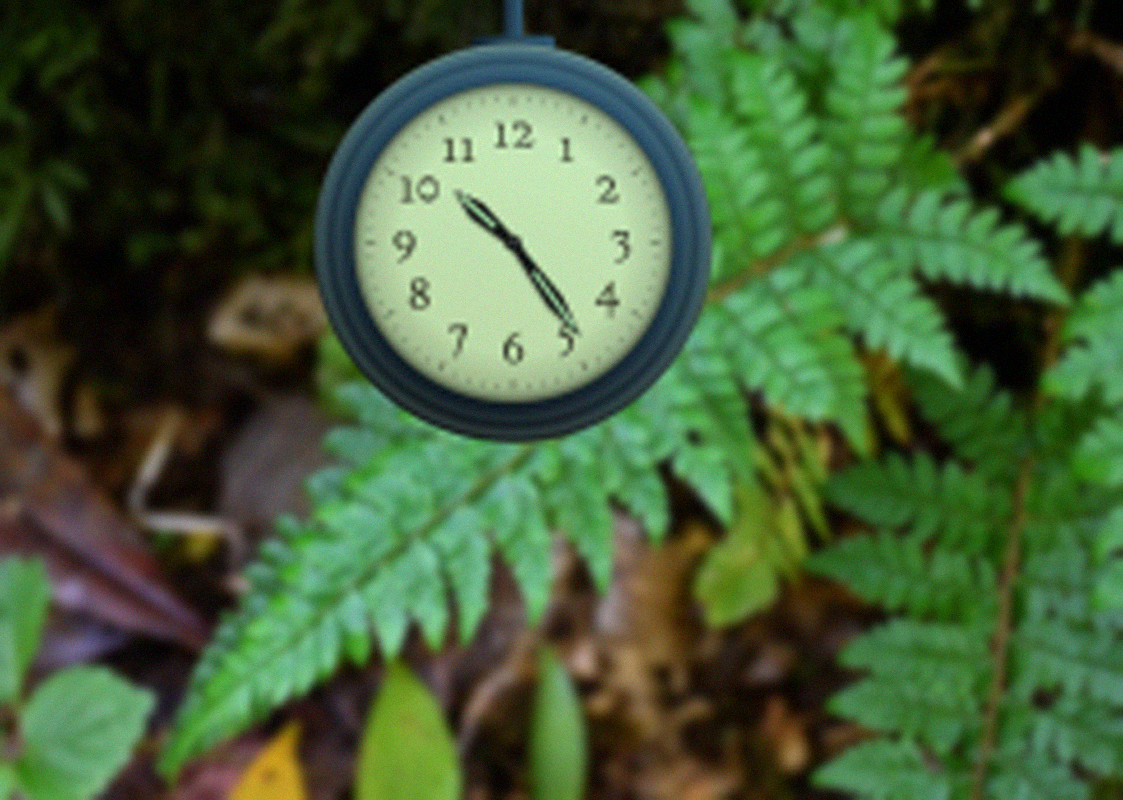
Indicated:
10.24
